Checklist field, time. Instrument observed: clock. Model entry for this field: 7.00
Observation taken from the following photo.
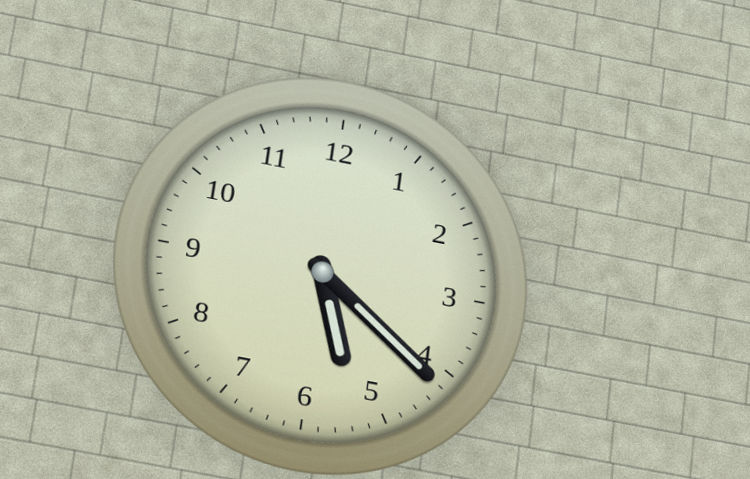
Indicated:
5.21
